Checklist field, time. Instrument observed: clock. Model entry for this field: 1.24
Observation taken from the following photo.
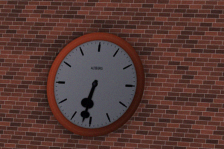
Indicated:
6.32
